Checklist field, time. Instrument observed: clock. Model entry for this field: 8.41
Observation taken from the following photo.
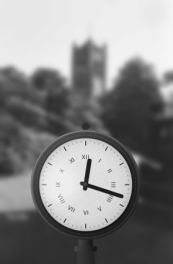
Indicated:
12.18
